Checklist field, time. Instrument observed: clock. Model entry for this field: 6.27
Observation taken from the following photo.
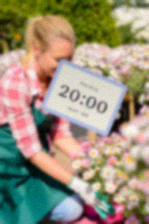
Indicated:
20.00
